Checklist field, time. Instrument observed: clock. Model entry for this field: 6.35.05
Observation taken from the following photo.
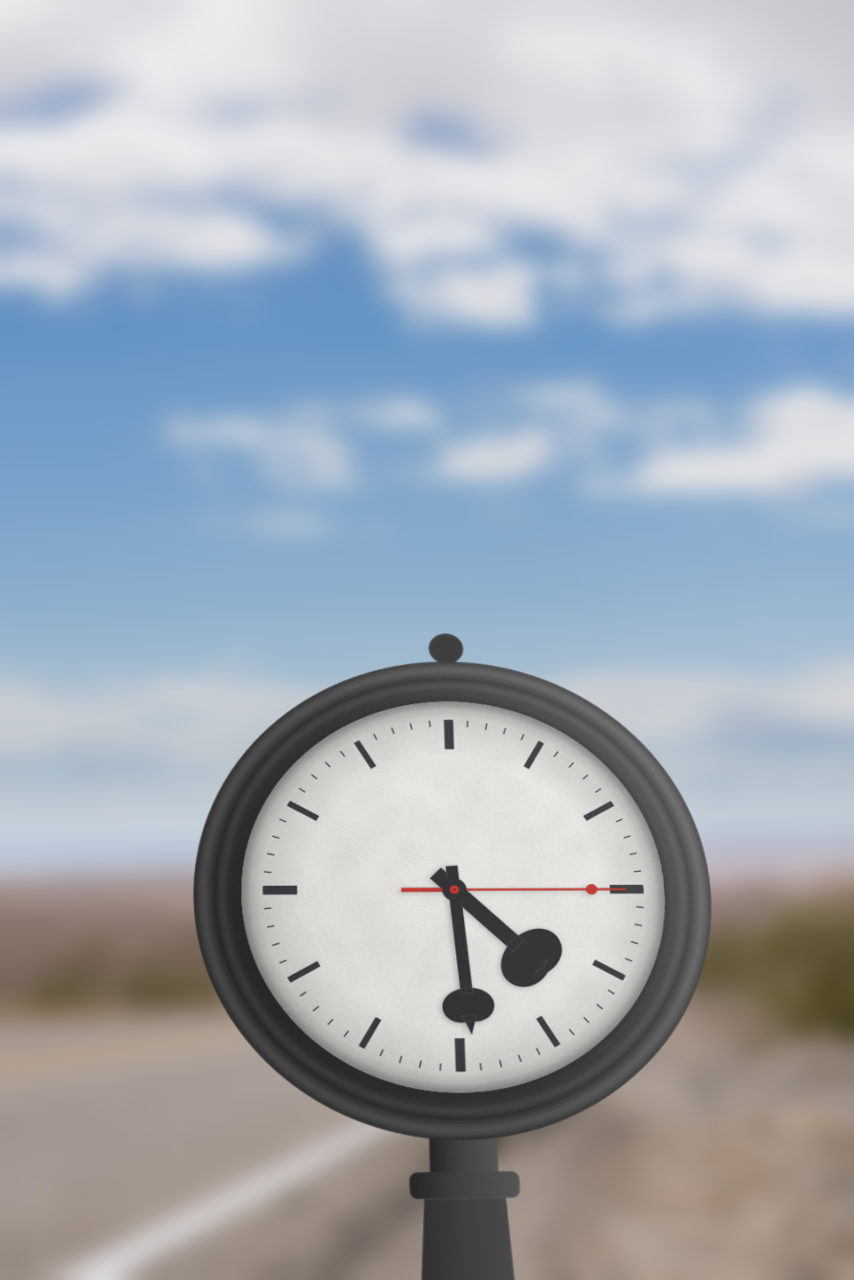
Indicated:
4.29.15
